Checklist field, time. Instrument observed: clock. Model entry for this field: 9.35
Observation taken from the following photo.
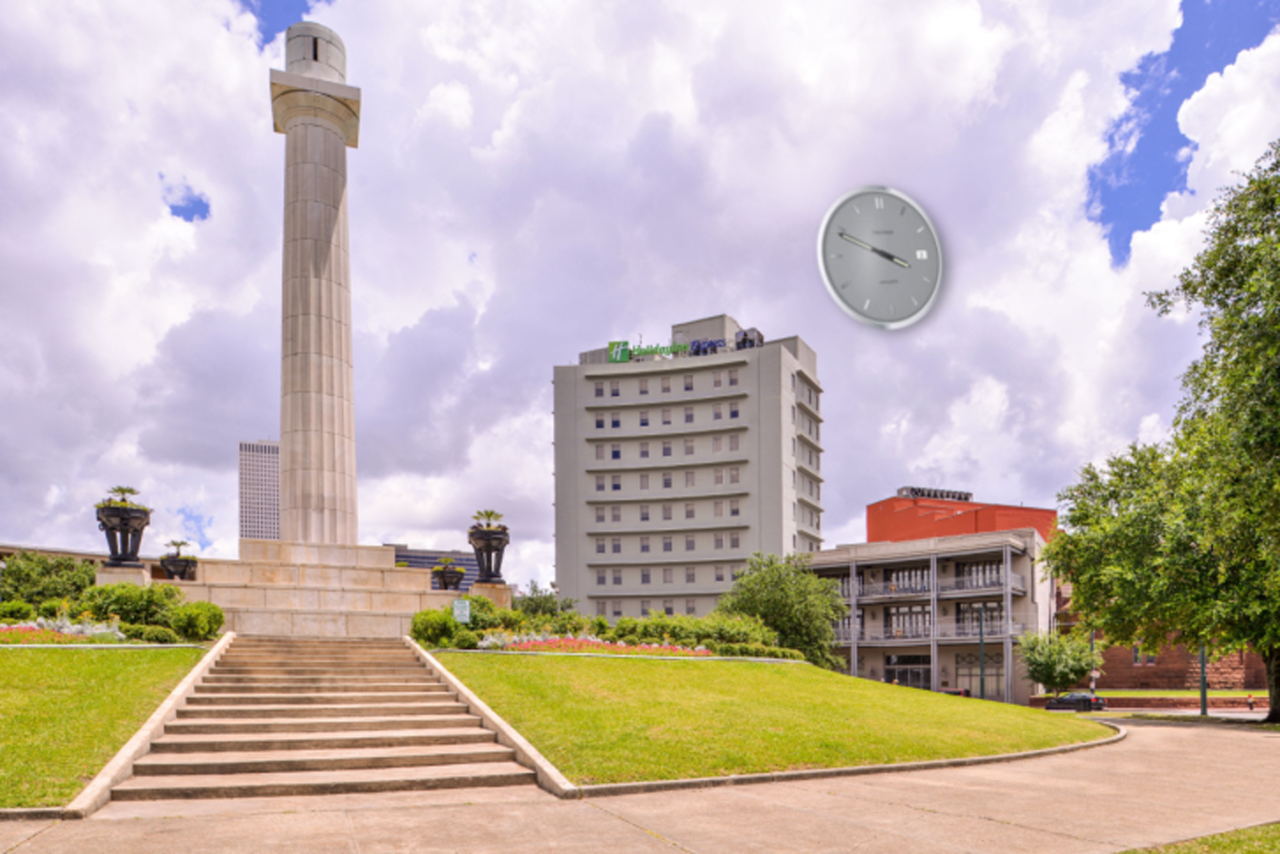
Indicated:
3.49
